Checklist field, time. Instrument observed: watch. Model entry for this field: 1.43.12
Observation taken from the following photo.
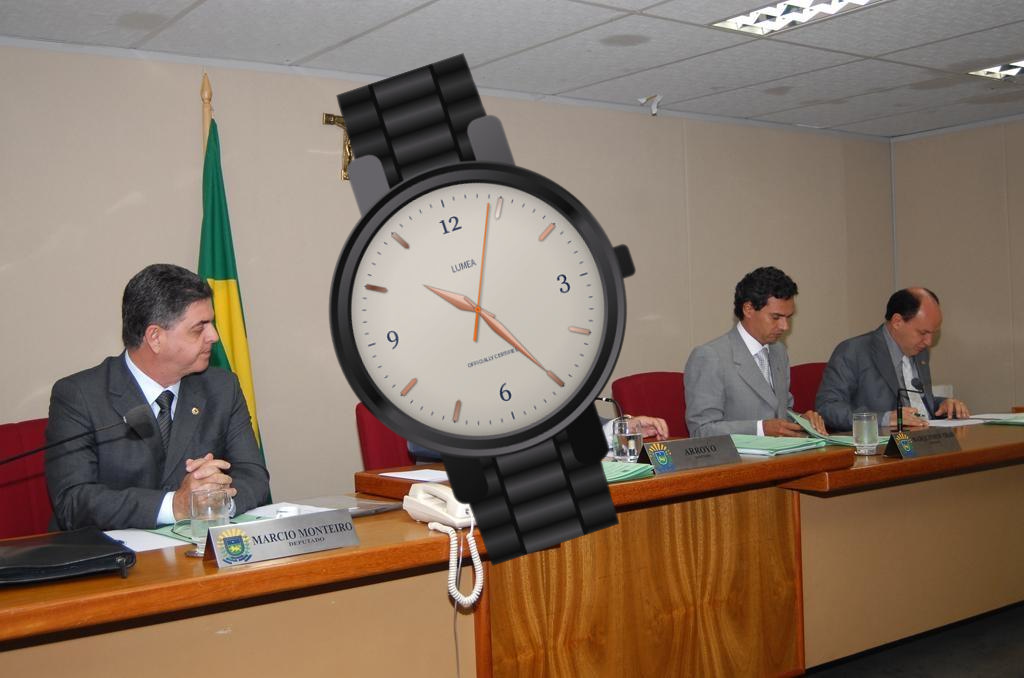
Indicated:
10.25.04
